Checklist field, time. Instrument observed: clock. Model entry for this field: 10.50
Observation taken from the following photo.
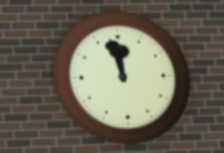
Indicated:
11.58
